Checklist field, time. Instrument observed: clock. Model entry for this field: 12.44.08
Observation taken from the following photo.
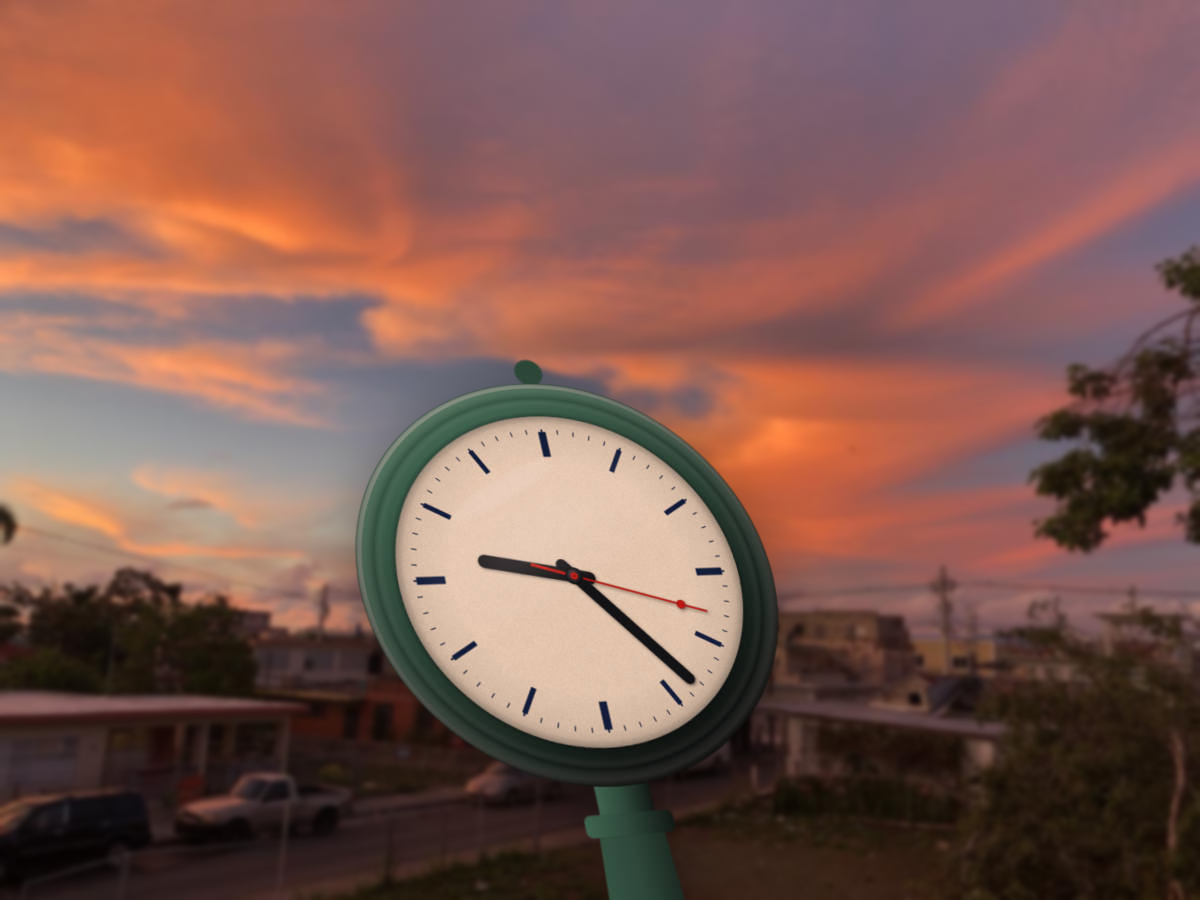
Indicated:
9.23.18
